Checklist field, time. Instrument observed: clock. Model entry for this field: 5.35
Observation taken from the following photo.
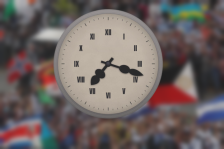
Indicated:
7.18
